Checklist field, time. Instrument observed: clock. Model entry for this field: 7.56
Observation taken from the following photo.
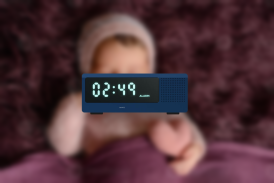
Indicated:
2.49
